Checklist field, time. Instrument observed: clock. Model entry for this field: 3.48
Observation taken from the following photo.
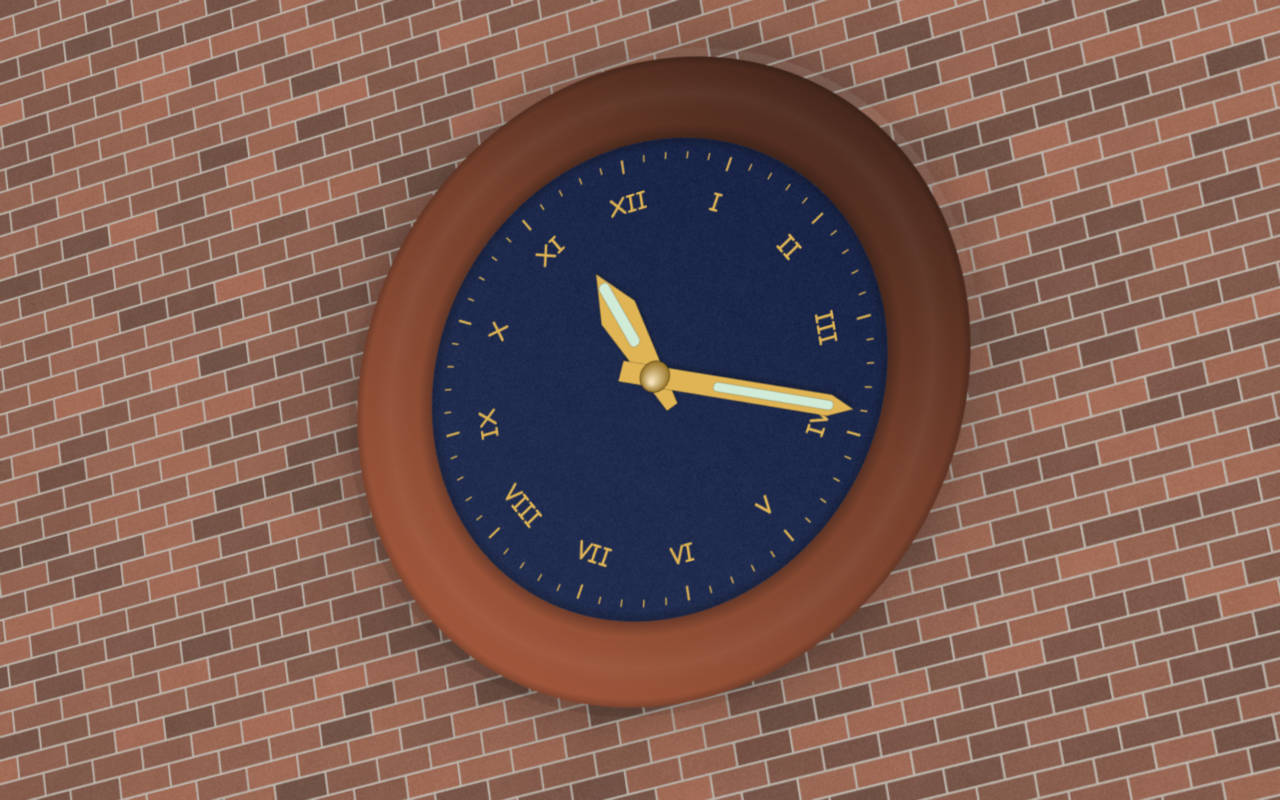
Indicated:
11.19
